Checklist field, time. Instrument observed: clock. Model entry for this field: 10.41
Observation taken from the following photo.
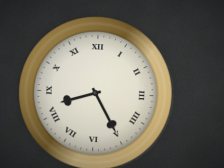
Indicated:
8.25
